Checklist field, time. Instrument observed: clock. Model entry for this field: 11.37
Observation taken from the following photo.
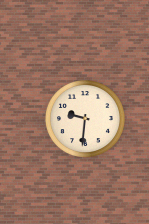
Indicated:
9.31
